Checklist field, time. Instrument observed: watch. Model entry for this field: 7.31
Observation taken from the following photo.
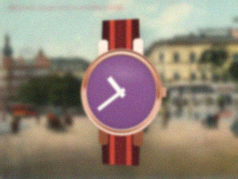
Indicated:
10.39
